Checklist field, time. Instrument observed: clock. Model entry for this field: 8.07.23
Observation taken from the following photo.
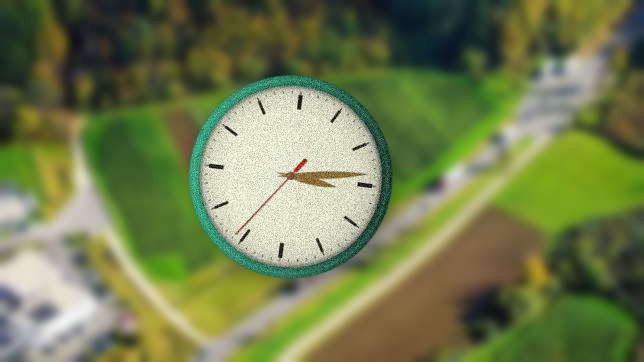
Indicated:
3.13.36
